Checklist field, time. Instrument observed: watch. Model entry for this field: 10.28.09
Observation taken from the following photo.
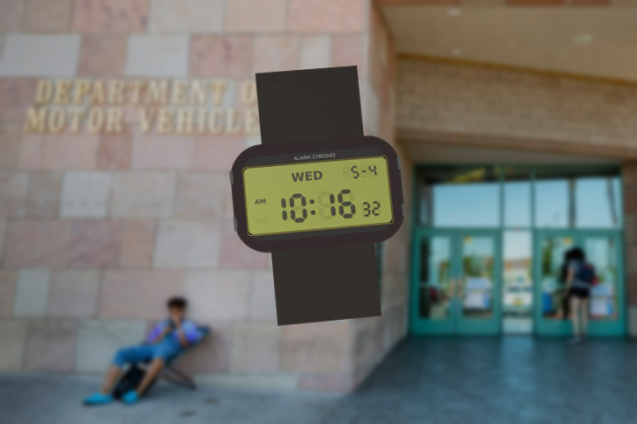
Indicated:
10.16.32
